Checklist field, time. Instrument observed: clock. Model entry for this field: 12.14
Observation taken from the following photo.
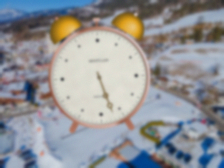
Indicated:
5.27
